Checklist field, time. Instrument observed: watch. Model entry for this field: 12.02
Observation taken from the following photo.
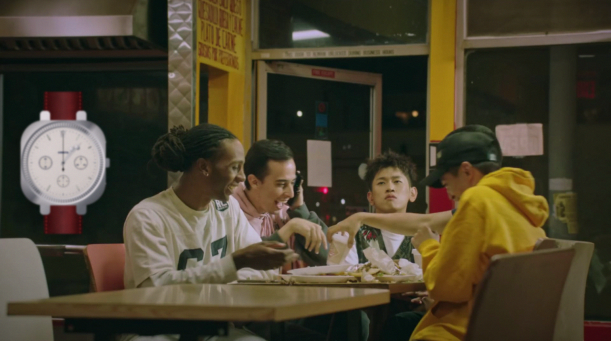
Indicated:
1.07
